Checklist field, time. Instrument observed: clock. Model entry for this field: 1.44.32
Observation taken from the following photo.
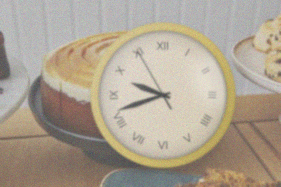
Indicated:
9.41.55
